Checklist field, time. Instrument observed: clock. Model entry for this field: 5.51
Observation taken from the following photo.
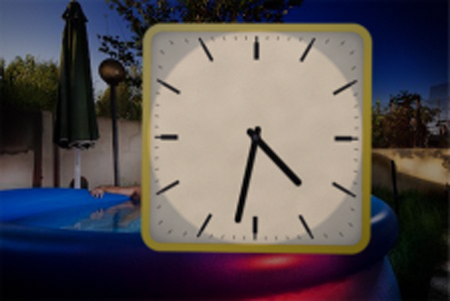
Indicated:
4.32
